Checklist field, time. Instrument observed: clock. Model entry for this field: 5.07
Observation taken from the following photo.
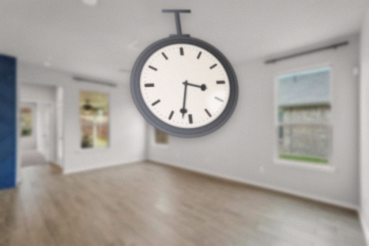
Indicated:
3.32
